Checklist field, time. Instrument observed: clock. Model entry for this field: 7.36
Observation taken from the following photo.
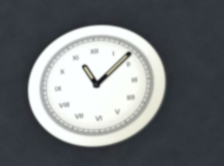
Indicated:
11.08
